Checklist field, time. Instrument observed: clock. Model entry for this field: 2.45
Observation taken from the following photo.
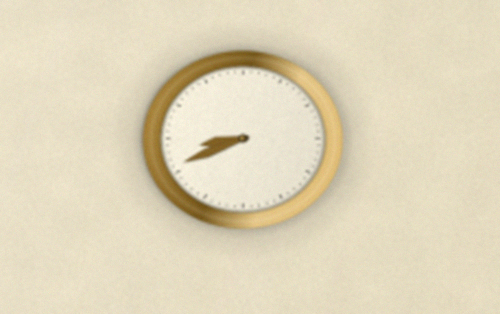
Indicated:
8.41
